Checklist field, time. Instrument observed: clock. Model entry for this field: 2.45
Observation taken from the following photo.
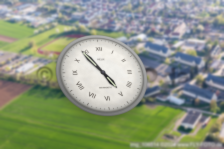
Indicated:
4.54
